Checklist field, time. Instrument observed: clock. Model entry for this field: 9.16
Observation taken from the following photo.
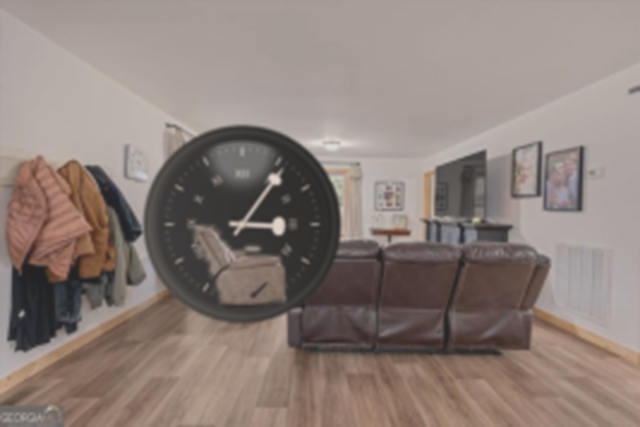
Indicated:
3.06
